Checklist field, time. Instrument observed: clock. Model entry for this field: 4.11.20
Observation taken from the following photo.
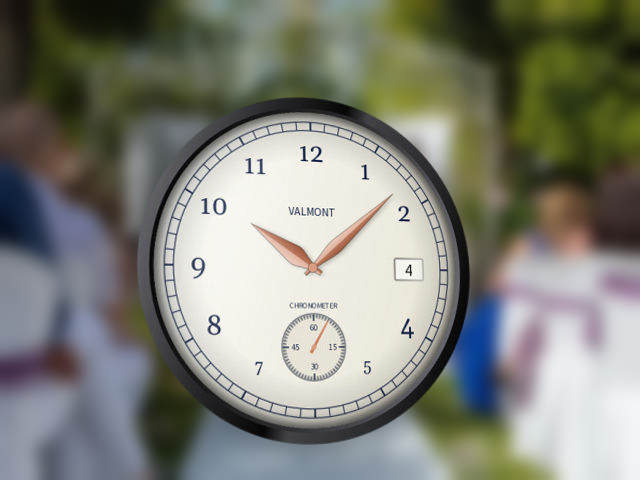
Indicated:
10.08.05
